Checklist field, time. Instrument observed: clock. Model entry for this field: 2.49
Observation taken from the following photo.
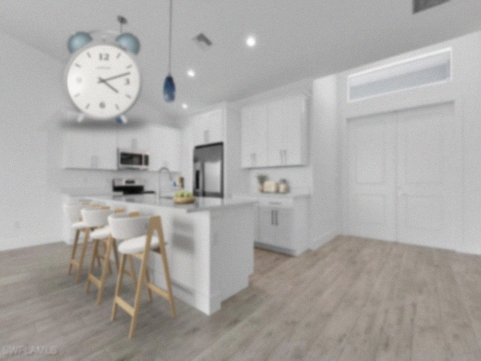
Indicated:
4.12
